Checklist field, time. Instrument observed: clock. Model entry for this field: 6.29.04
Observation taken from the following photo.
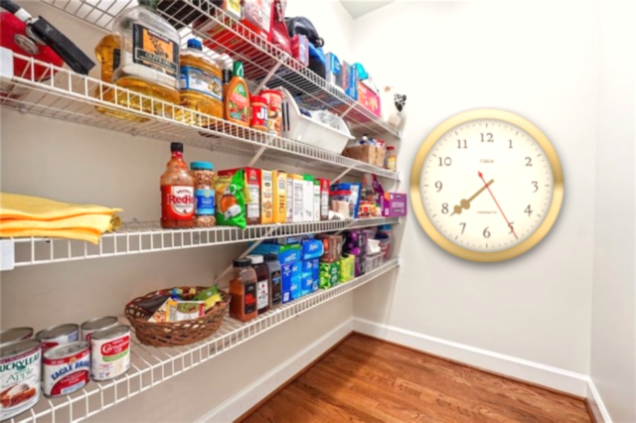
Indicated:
7.38.25
